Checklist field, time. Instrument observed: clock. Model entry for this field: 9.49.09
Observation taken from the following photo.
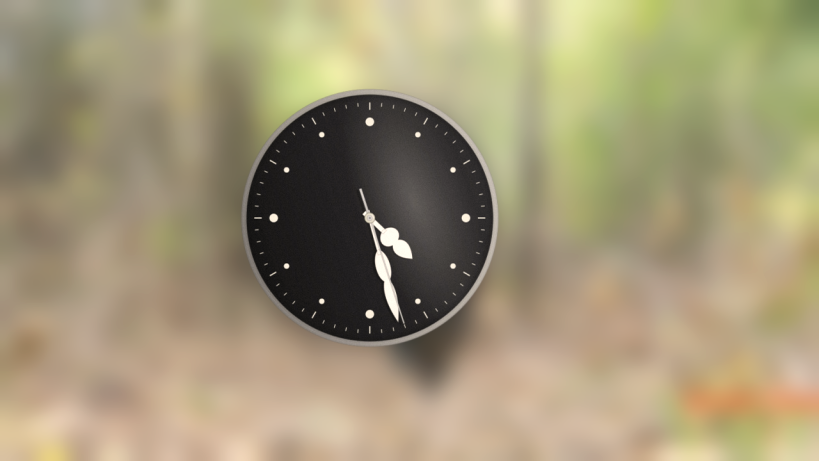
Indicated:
4.27.27
